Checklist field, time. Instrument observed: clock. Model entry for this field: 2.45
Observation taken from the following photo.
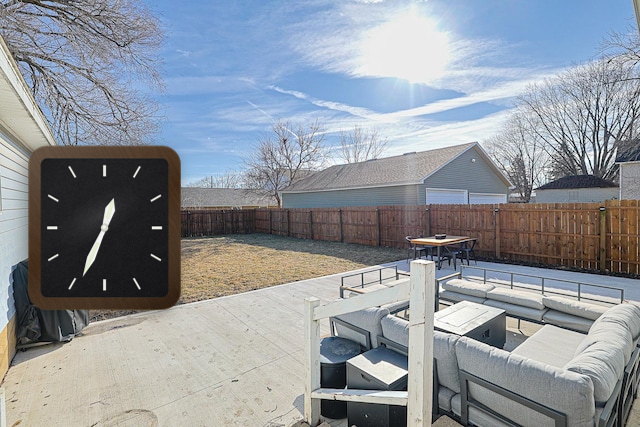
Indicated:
12.34
